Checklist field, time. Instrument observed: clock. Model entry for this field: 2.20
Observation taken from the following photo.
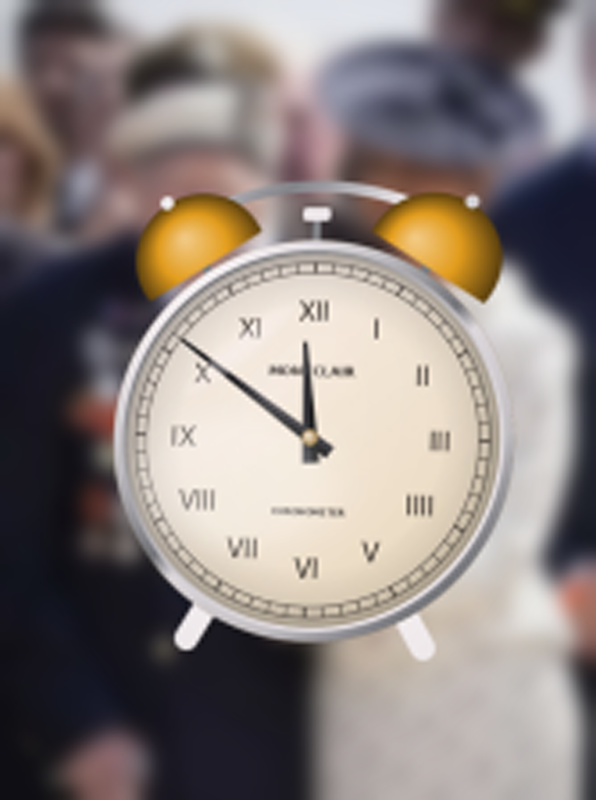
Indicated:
11.51
